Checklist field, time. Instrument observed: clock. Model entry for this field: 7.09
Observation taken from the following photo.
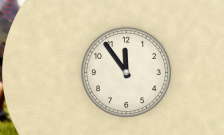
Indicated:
11.54
